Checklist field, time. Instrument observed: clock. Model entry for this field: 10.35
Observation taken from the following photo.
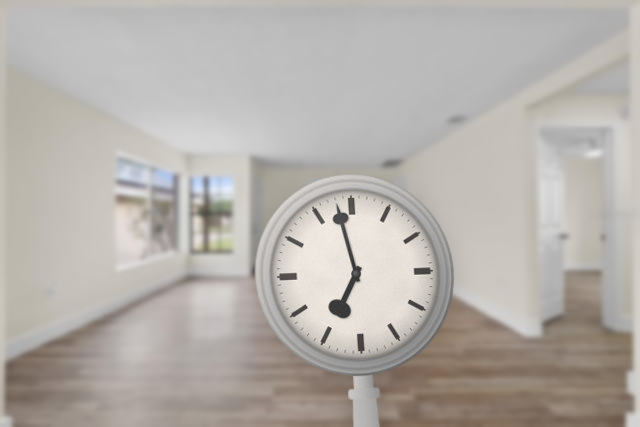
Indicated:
6.58
